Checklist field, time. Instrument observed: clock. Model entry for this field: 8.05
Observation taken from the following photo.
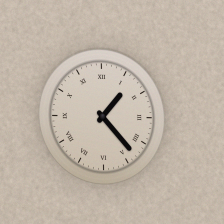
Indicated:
1.23
